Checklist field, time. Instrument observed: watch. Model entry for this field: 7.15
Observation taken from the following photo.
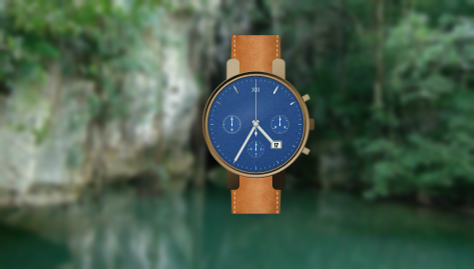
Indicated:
4.35
